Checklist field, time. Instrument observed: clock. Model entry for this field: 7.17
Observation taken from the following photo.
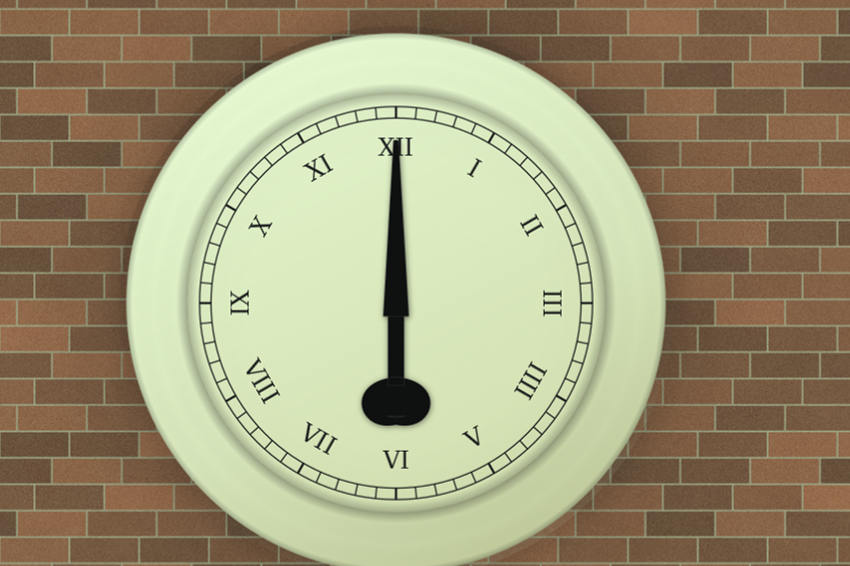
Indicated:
6.00
